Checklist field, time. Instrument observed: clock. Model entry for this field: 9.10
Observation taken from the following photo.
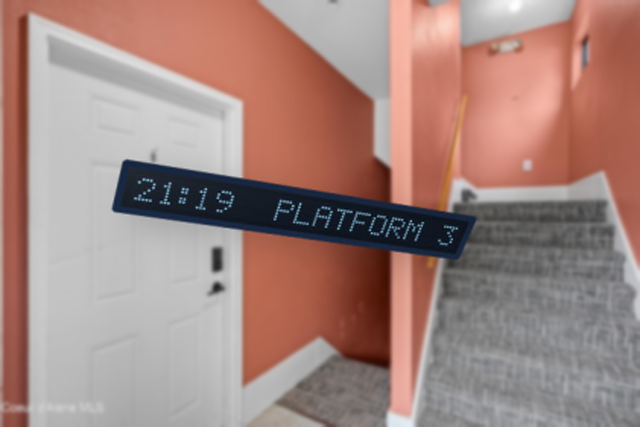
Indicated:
21.19
